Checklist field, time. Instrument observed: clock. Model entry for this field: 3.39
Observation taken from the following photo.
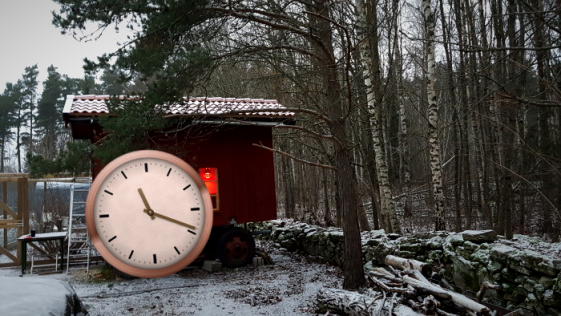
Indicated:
11.19
